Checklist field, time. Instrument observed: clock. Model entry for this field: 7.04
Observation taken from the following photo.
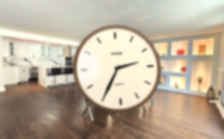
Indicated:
2.35
